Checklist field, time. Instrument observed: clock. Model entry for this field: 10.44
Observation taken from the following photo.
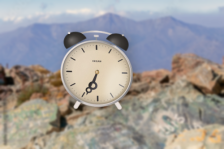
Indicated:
6.34
